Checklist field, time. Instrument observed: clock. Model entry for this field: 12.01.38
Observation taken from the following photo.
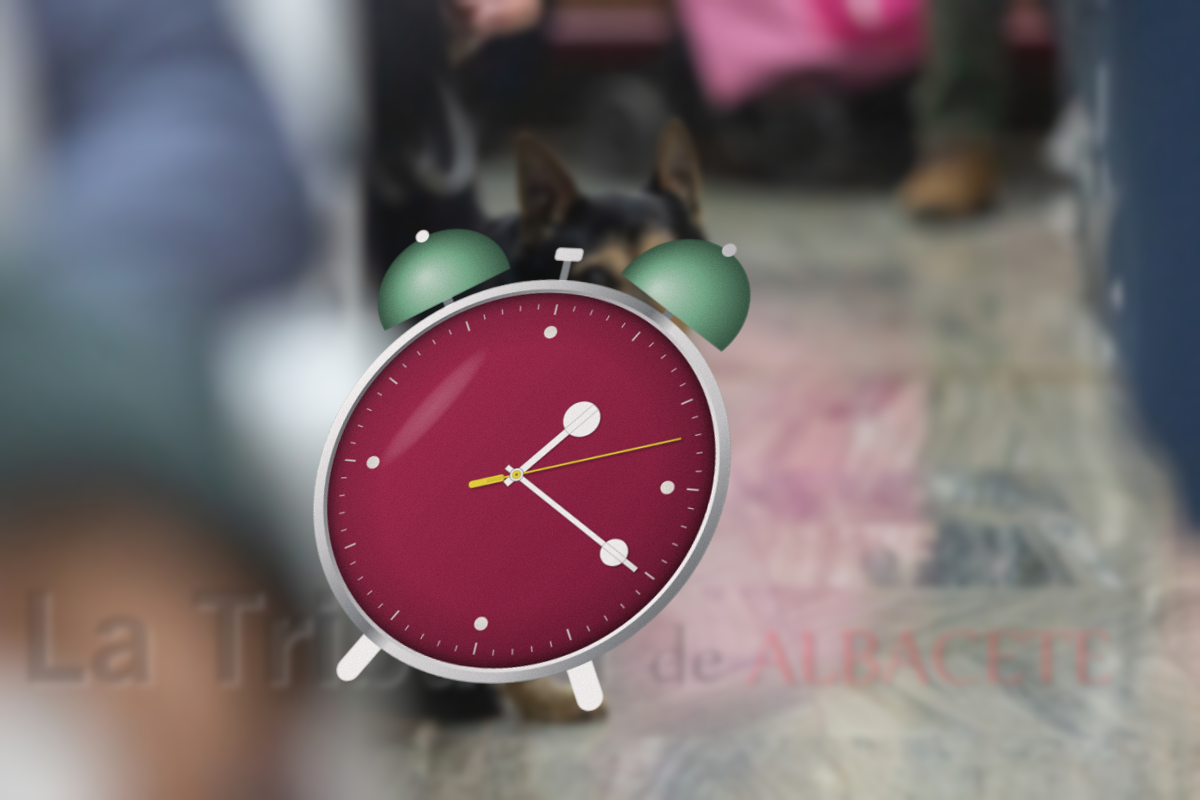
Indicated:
1.20.12
